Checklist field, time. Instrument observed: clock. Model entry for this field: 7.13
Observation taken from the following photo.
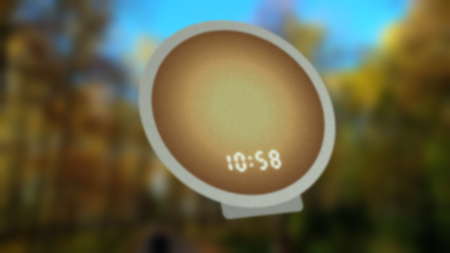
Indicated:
10.58
